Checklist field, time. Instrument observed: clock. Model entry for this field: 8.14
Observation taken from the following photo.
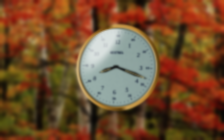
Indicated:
8.18
